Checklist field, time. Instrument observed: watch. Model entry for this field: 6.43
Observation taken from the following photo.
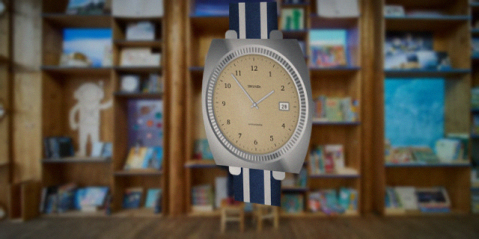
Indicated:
1.53
